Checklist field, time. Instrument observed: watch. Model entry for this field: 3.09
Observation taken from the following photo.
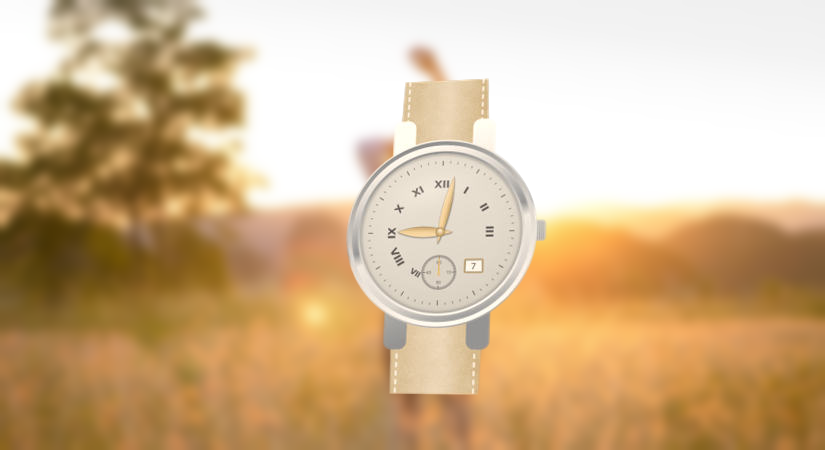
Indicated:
9.02
